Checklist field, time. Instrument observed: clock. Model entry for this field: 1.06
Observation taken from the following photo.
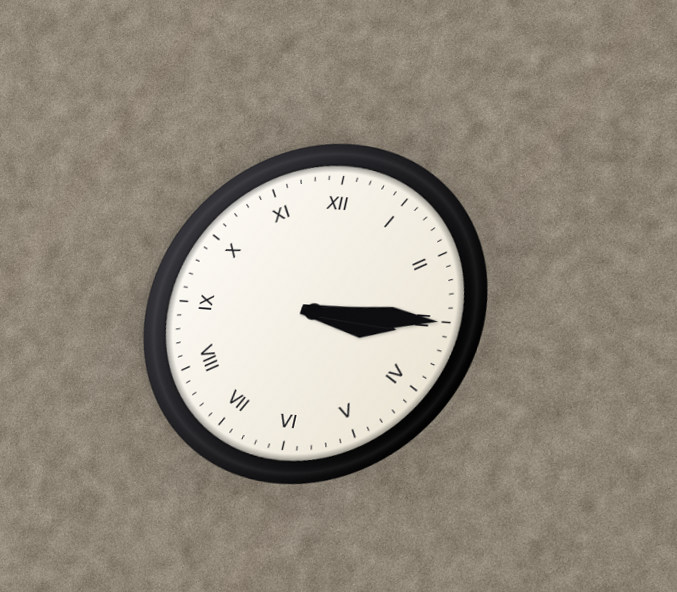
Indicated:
3.15
